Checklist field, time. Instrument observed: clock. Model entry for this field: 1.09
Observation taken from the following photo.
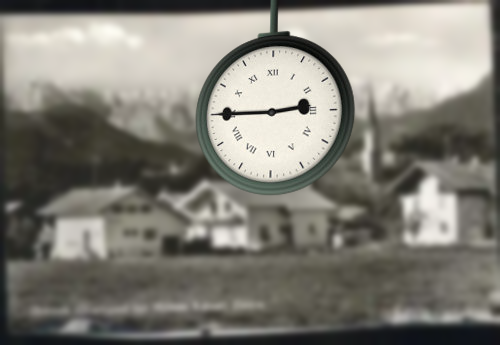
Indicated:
2.45
